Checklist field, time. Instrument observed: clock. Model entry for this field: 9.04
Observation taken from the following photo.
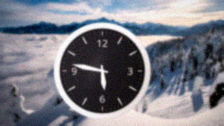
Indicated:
5.47
